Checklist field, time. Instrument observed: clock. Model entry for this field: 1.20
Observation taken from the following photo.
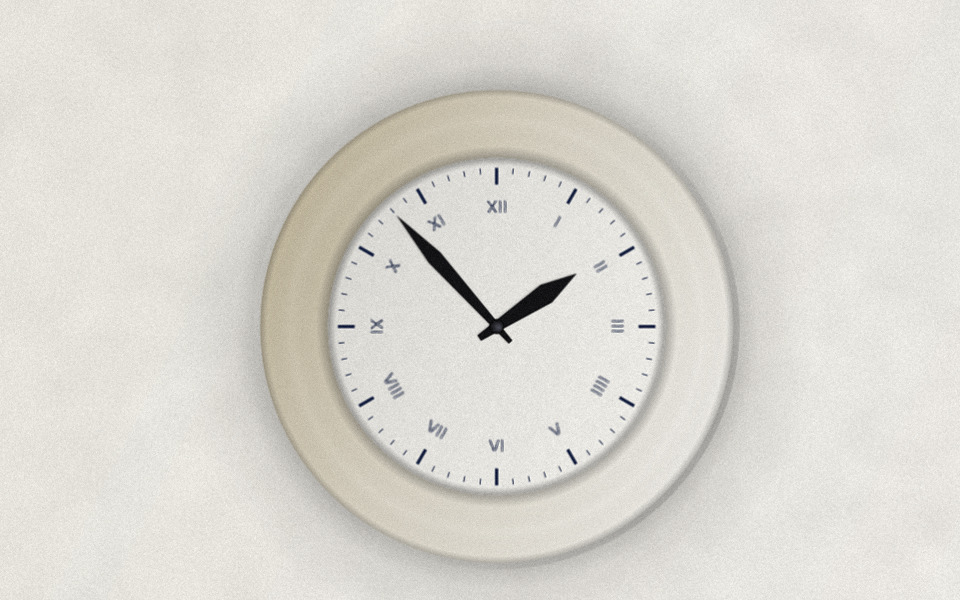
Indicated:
1.53
